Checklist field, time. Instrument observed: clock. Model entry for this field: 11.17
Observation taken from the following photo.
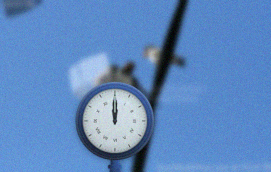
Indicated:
12.00
